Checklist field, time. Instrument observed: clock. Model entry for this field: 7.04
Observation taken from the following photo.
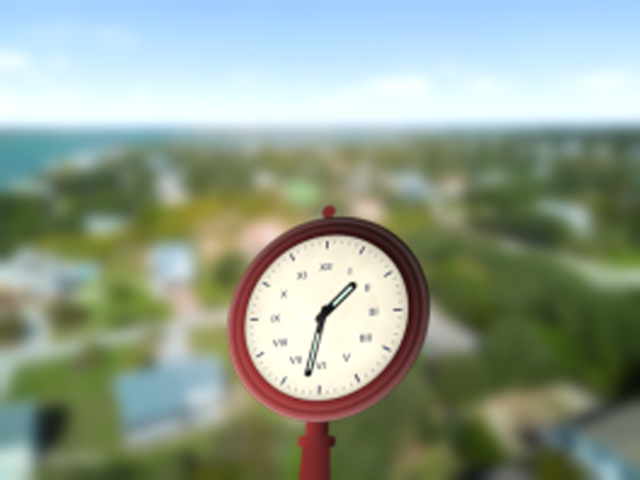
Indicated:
1.32
